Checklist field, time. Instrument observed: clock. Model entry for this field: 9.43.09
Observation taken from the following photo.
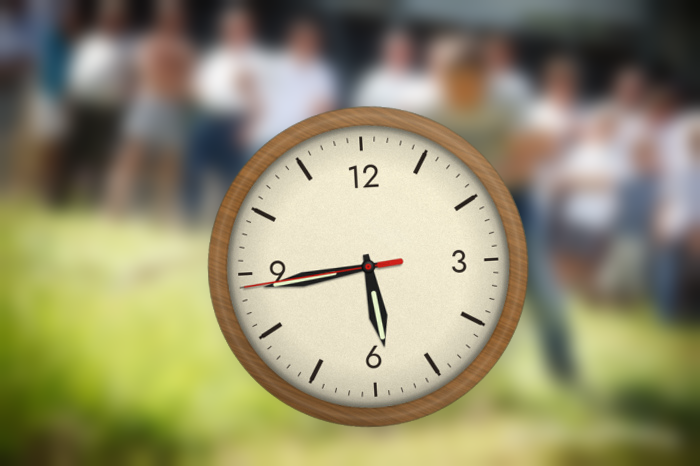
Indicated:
5.43.44
